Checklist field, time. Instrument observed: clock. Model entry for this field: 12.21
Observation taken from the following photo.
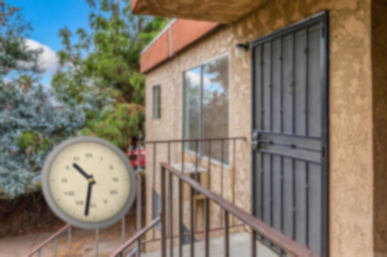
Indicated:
10.32
